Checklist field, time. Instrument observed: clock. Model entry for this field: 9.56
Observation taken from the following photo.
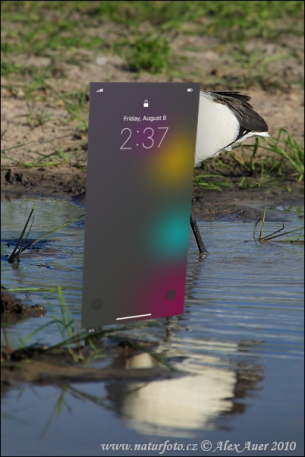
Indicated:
2.37
